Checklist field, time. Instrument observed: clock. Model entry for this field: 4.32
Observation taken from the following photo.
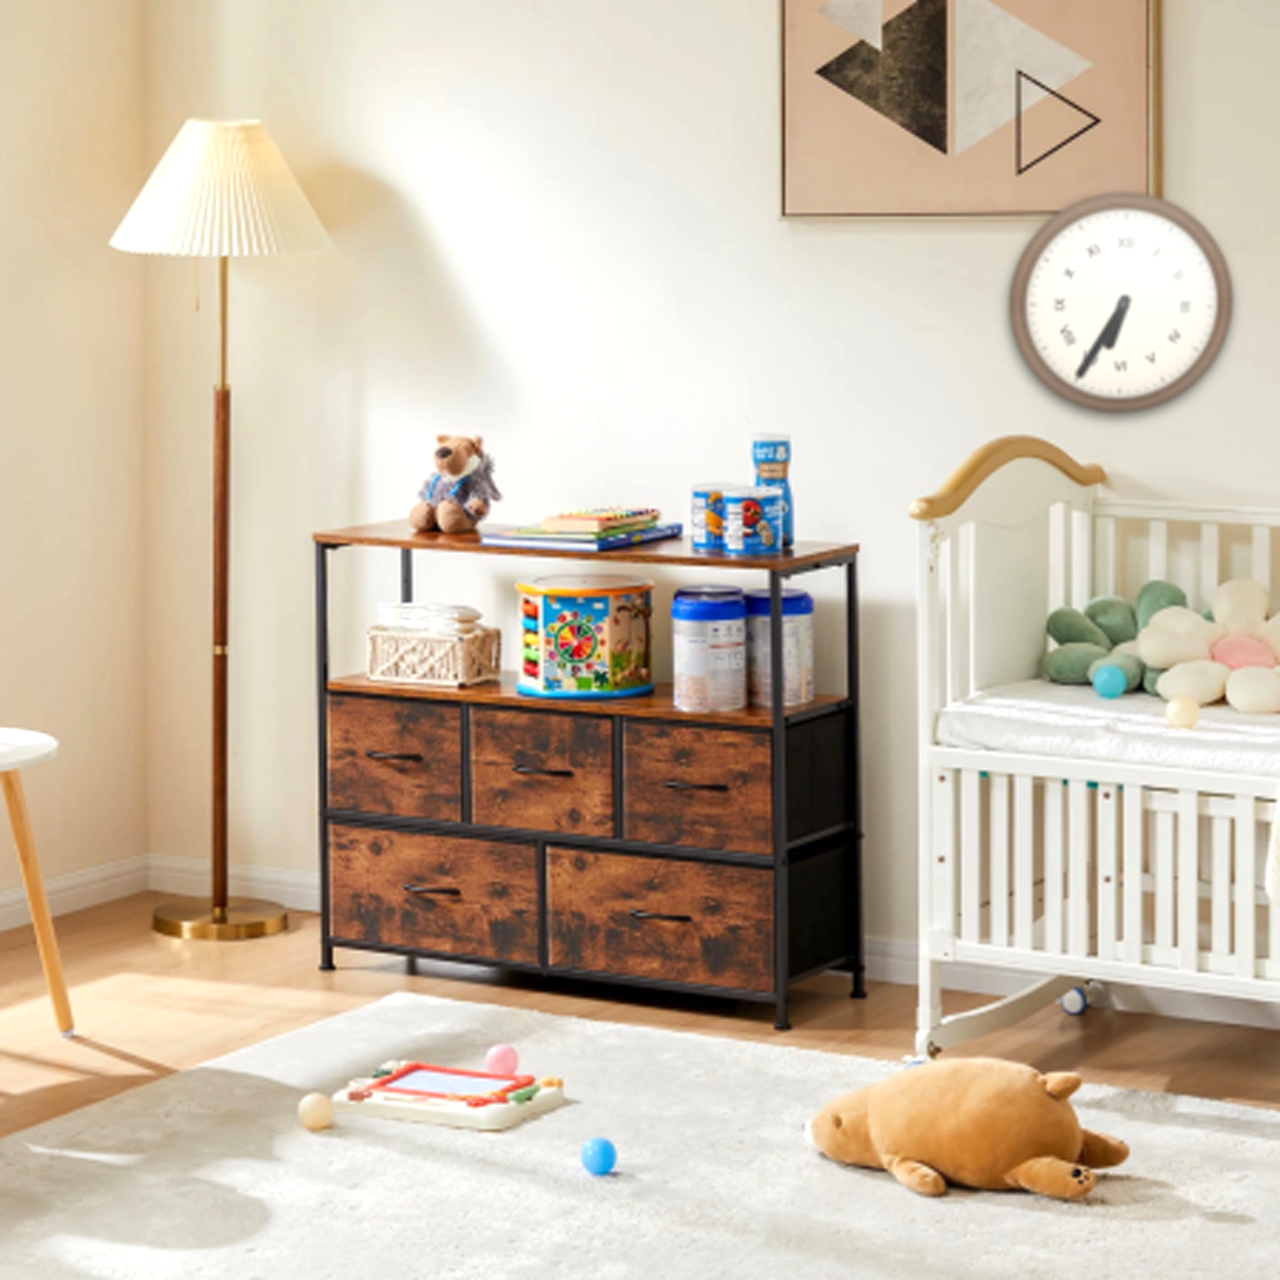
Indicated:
6.35
